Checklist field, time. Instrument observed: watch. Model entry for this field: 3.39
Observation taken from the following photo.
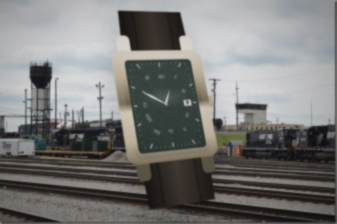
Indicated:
12.50
